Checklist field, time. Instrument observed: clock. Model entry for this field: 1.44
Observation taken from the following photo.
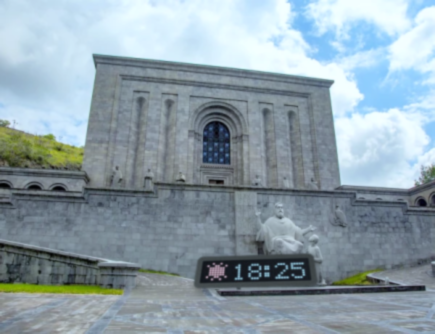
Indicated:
18.25
